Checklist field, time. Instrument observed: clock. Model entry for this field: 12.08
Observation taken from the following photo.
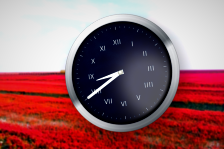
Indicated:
8.40
